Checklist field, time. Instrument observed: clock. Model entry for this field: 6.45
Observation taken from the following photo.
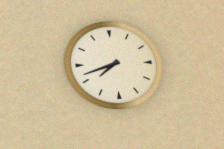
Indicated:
7.42
